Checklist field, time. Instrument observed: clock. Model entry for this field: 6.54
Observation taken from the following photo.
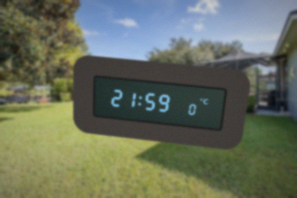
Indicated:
21.59
